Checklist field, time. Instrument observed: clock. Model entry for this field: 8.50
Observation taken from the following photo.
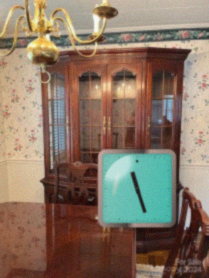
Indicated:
11.27
